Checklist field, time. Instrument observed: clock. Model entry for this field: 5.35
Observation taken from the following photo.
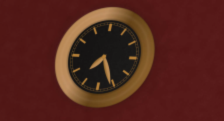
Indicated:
7.26
